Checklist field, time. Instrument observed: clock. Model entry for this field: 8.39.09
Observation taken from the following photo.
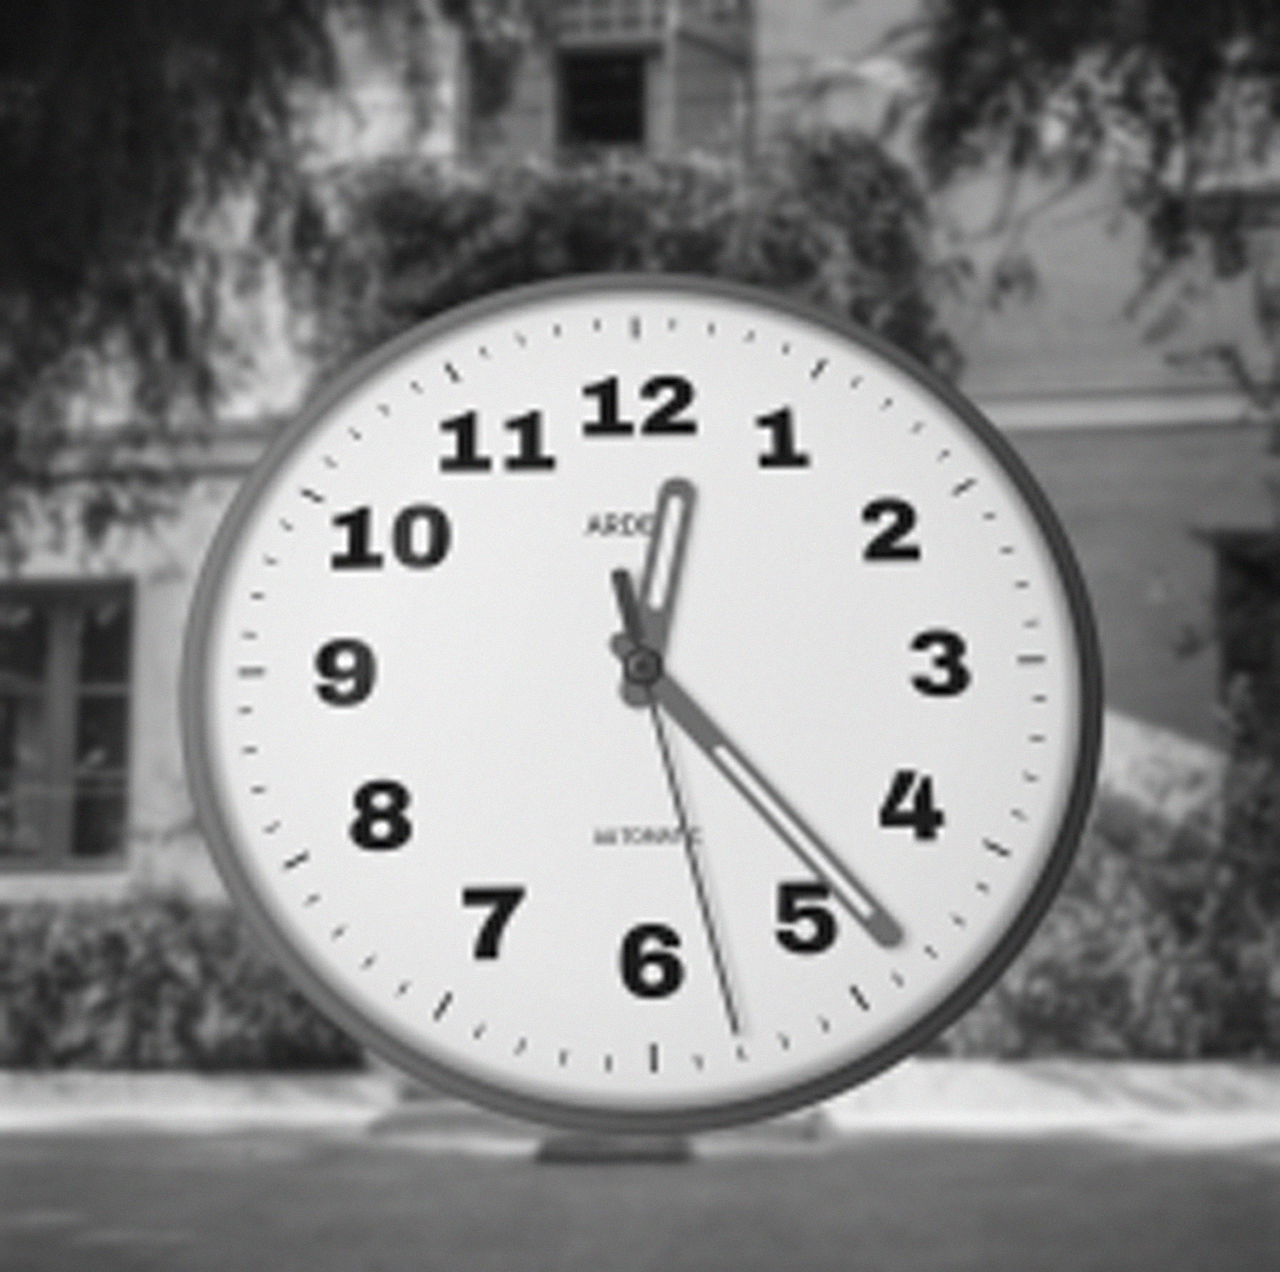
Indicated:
12.23.28
